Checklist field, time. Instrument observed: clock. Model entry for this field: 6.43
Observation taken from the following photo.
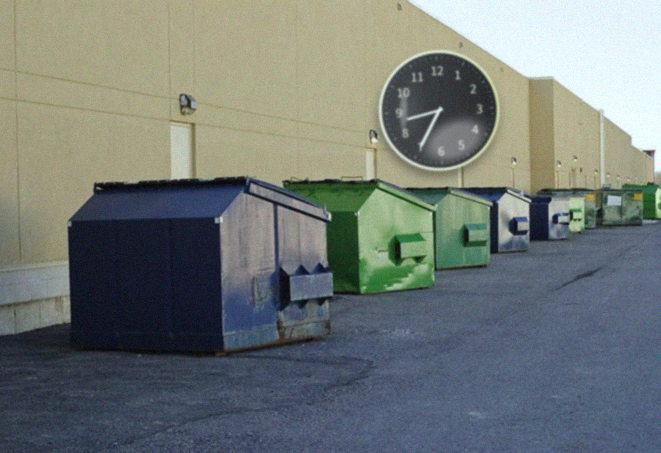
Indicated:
8.35
